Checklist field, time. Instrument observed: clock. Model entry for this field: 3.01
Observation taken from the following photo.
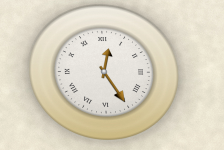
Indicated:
12.25
